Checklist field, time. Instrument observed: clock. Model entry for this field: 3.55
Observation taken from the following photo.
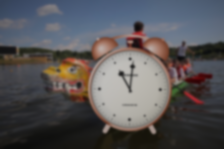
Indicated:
11.01
